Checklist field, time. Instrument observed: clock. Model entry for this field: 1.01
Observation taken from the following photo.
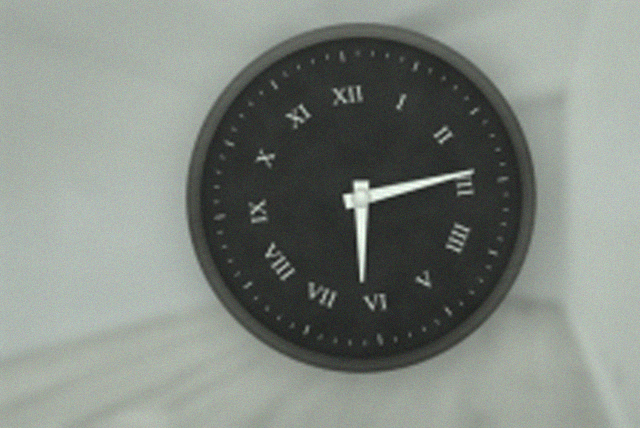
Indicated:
6.14
